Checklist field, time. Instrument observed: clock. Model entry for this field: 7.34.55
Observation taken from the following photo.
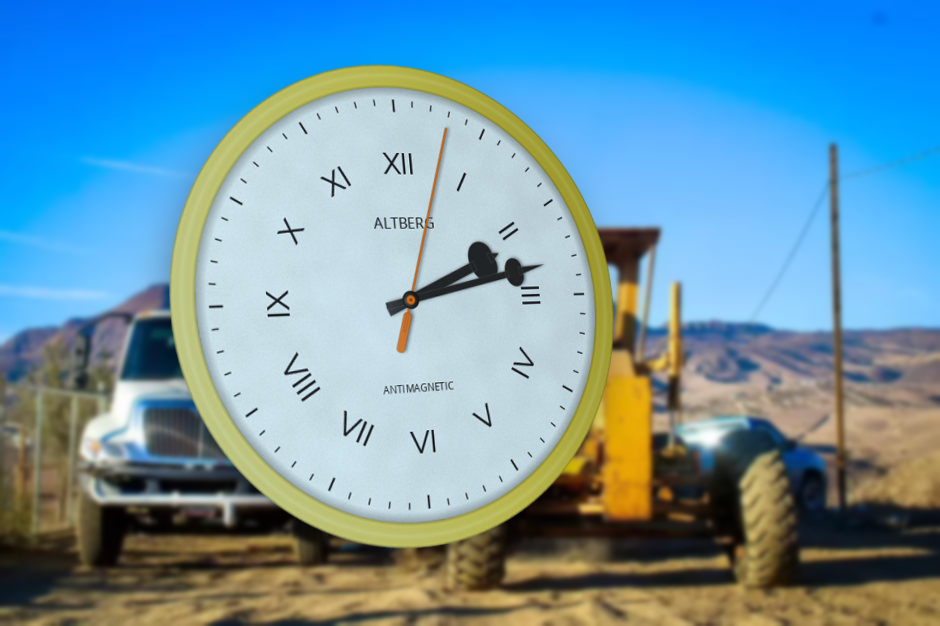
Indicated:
2.13.03
